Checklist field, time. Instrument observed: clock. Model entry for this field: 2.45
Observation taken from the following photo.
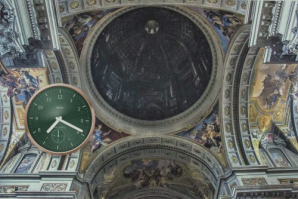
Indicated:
7.19
